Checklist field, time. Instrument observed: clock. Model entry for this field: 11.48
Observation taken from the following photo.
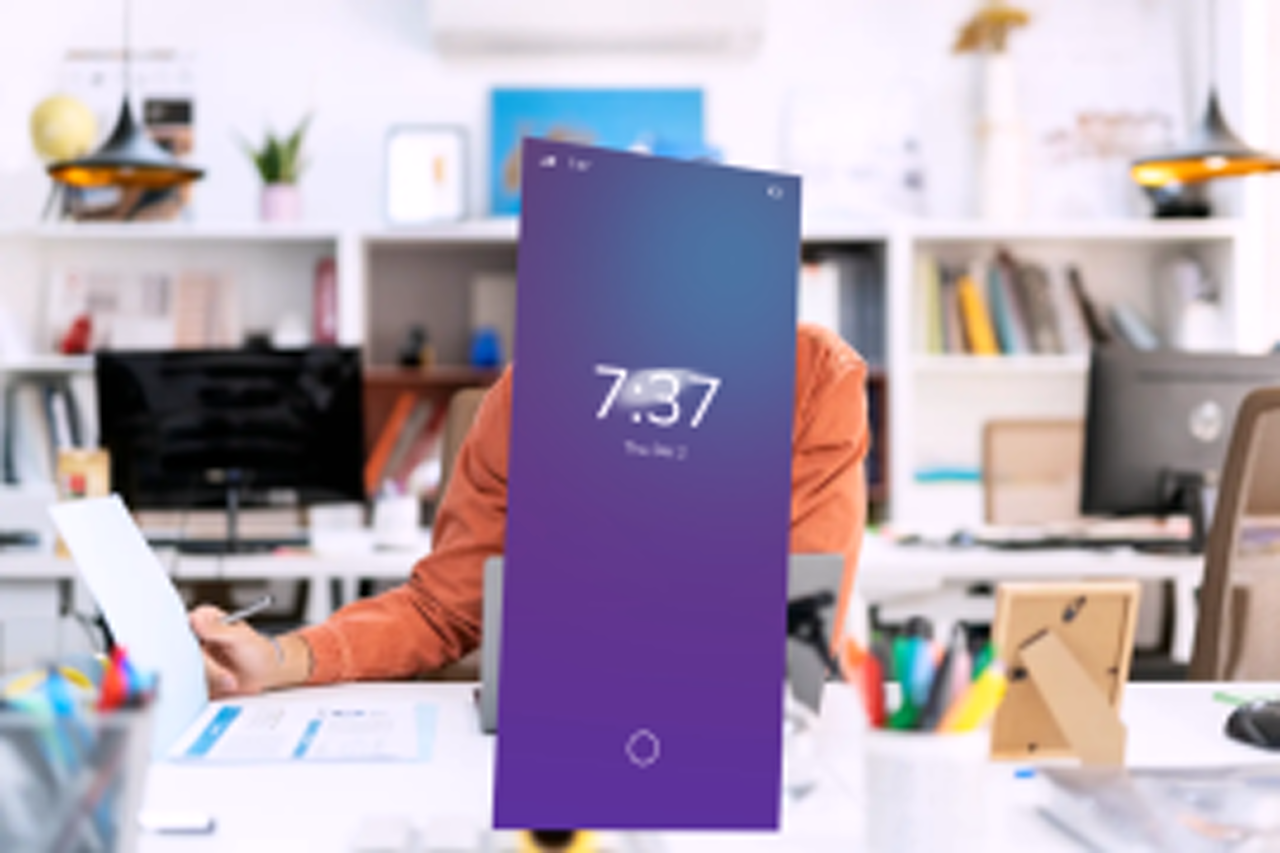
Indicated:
7.37
